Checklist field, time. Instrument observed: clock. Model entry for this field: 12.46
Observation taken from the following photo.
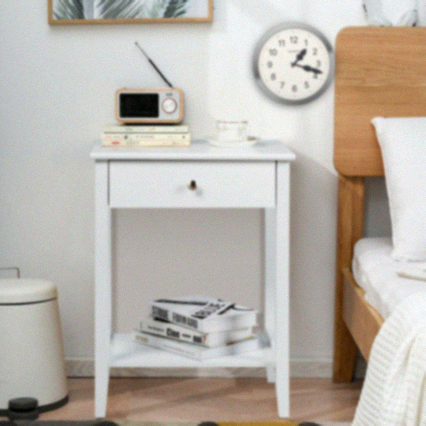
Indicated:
1.18
